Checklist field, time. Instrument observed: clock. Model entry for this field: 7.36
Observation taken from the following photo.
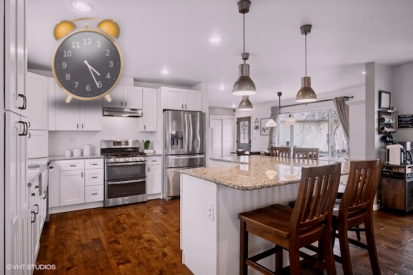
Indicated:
4.26
